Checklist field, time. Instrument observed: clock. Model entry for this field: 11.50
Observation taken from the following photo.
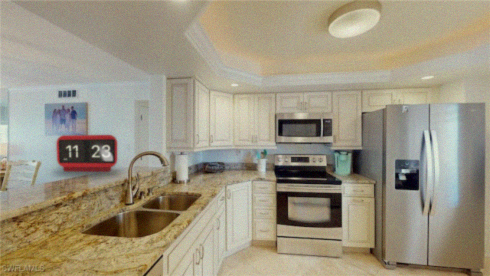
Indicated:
11.23
